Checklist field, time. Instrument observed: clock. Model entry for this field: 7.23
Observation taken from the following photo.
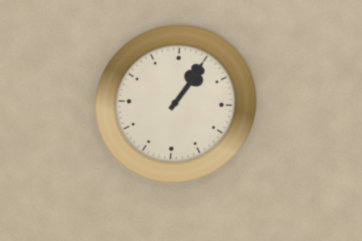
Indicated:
1.05
